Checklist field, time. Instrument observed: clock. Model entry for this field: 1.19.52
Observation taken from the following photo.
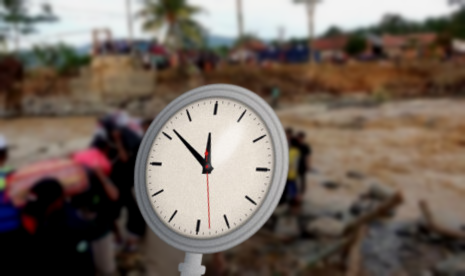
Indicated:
11.51.28
